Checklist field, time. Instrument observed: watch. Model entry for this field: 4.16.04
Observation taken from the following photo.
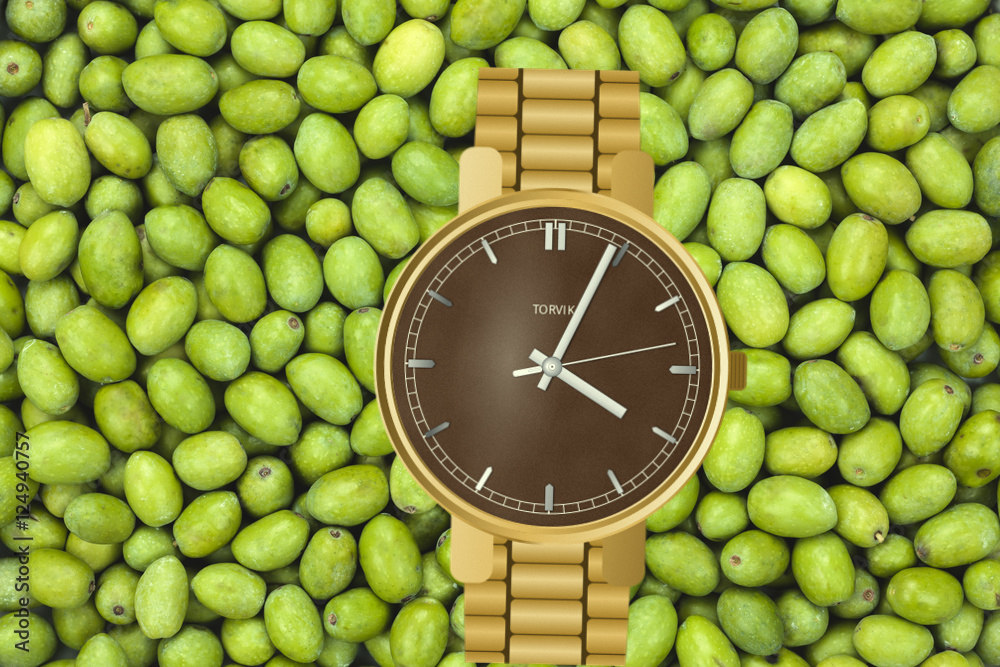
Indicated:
4.04.13
